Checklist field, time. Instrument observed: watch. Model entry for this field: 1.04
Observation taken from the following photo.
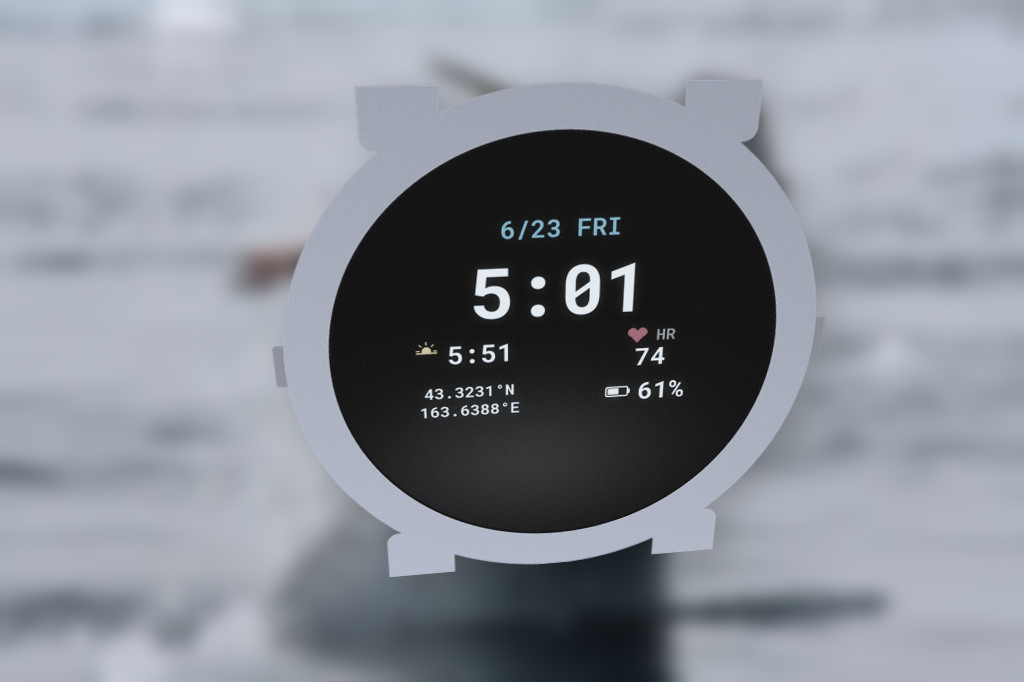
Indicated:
5.01
